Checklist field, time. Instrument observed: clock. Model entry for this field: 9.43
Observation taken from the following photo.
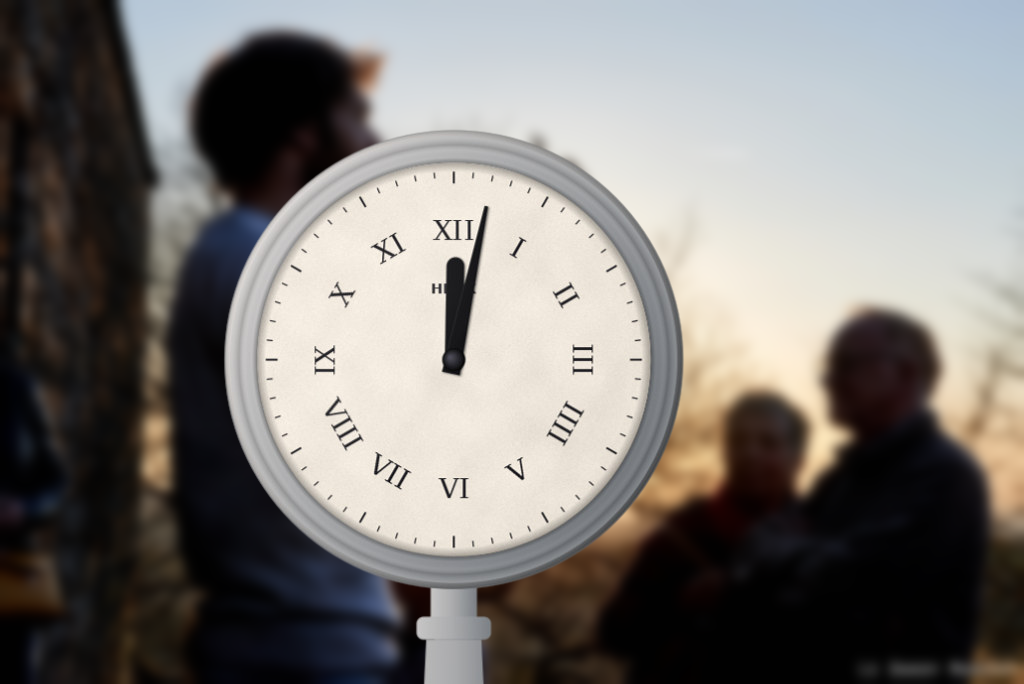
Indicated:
12.02
